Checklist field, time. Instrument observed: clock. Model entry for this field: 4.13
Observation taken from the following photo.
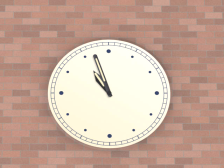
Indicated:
10.57
